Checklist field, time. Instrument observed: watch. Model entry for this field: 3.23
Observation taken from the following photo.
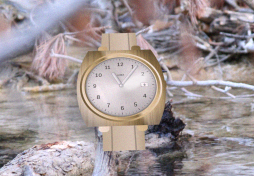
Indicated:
11.06
